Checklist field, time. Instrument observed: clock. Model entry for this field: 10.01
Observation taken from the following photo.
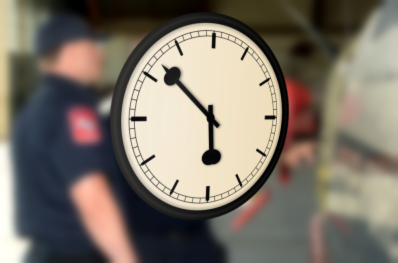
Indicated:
5.52
